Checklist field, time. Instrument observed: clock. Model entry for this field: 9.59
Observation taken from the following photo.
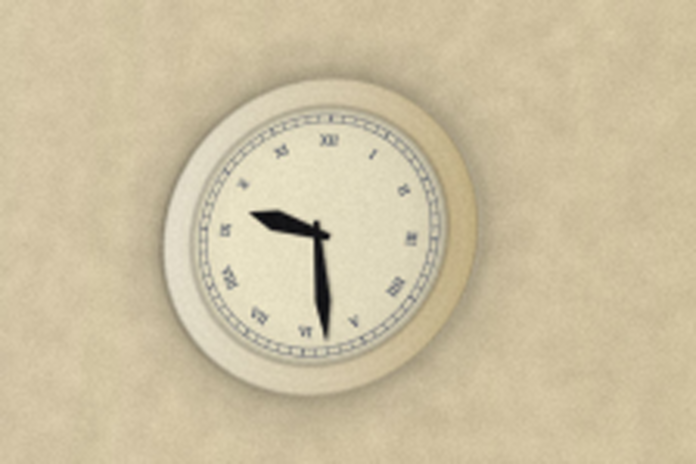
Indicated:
9.28
